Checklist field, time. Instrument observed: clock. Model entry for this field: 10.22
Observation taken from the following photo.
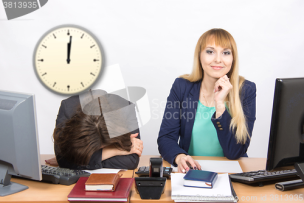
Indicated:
12.01
